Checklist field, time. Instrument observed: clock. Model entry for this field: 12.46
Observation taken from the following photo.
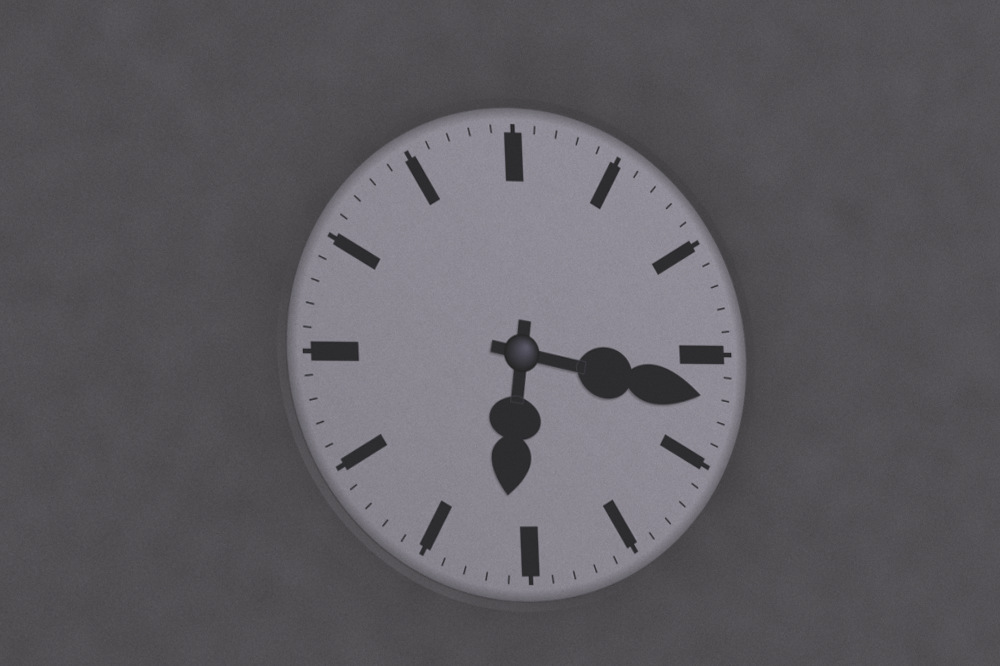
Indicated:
6.17
